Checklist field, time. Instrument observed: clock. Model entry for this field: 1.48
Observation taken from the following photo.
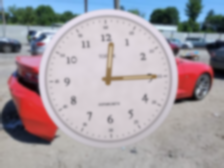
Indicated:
12.15
